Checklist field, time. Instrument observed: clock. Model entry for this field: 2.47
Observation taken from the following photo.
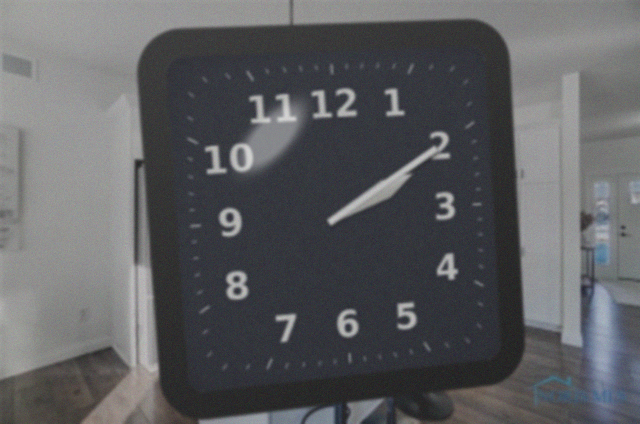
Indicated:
2.10
